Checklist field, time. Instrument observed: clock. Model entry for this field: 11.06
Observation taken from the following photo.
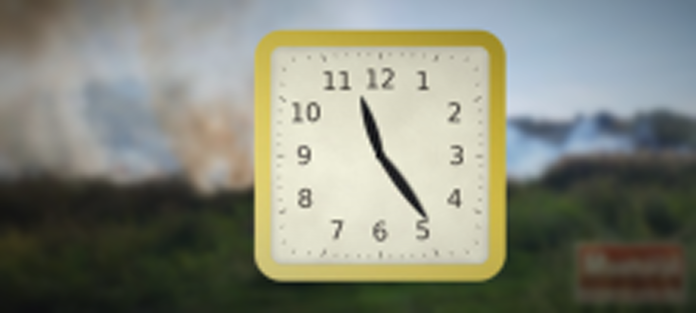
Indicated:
11.24
